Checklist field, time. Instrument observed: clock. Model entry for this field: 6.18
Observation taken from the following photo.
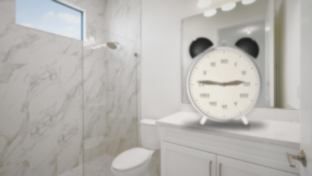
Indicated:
2.46
